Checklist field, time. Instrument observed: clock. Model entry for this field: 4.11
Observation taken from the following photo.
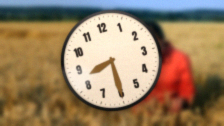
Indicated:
8.30
